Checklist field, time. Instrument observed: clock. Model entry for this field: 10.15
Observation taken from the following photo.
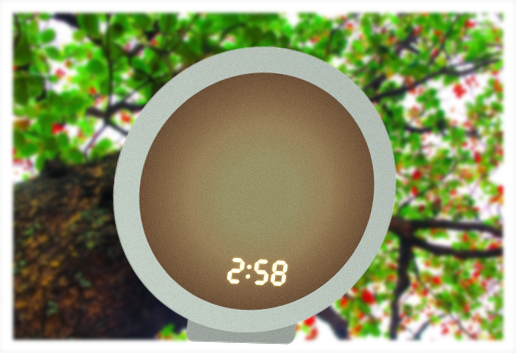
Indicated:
2.58
